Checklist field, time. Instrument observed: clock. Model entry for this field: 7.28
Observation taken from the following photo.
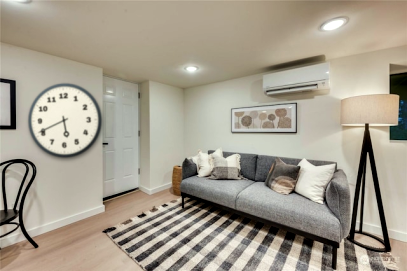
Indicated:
5.41
